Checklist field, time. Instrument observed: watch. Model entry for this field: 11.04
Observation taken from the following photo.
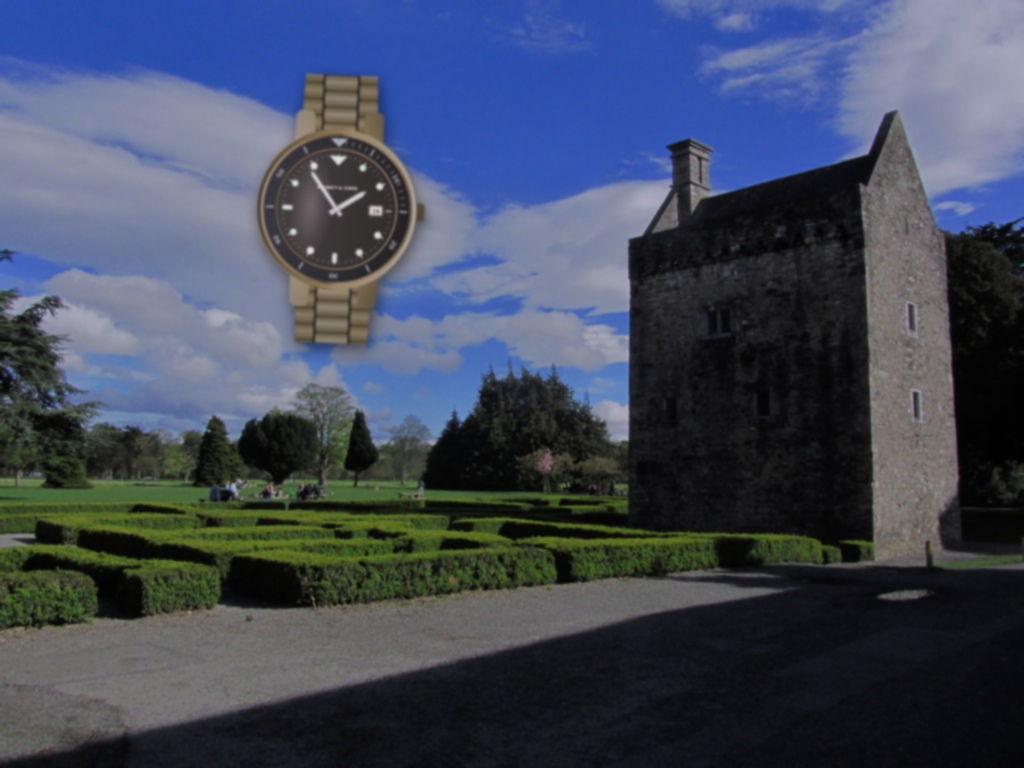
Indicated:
1.54
